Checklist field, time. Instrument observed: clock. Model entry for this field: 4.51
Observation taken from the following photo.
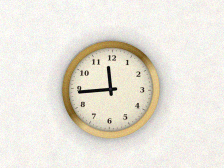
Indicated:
11.44
